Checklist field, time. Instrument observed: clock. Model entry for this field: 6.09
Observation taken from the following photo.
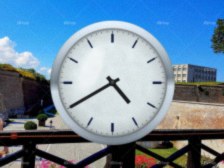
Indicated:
4.40
